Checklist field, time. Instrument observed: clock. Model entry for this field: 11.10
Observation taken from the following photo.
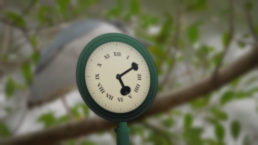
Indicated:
5.10
